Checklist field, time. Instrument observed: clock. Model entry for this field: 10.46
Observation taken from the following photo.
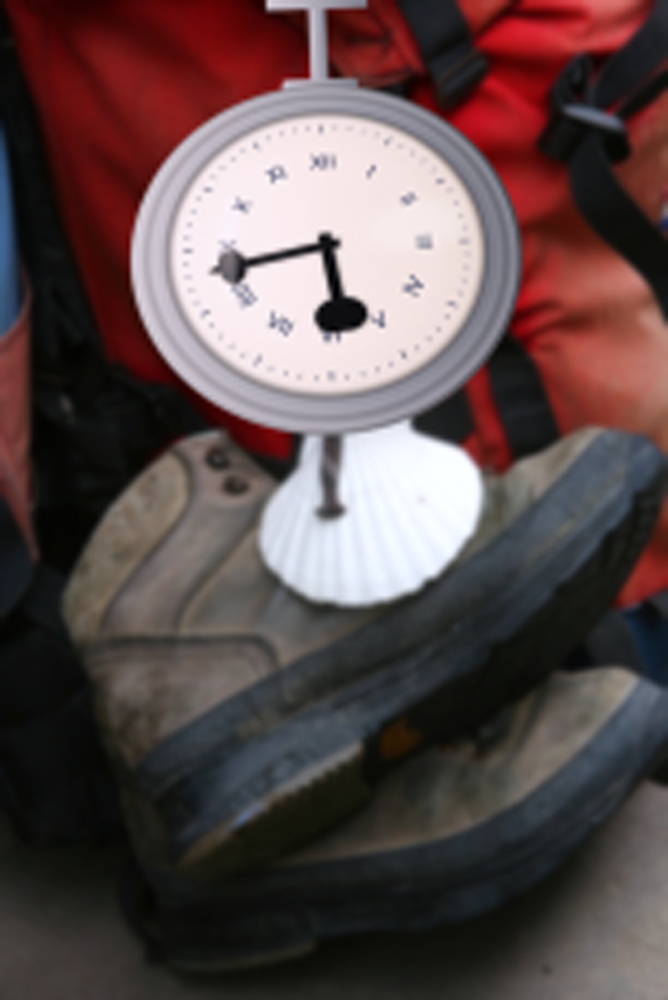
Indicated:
5.43
